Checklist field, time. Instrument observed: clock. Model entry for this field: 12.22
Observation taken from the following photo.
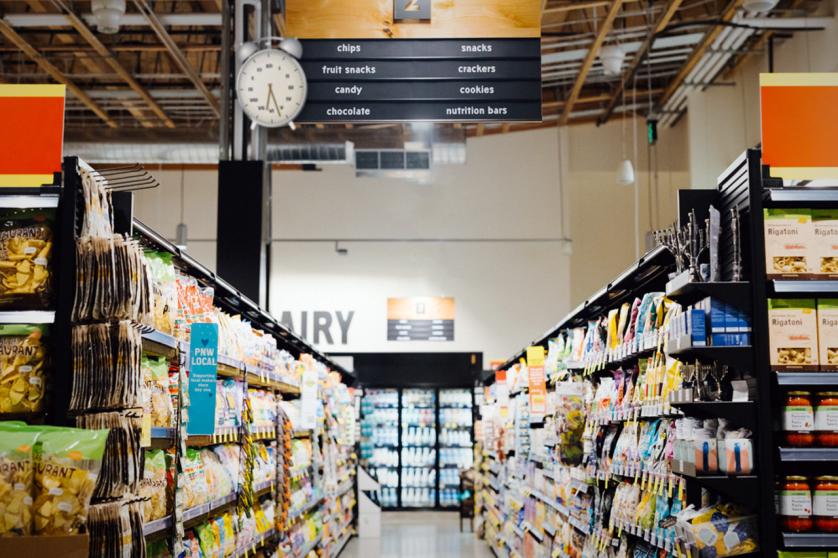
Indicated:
6.27
